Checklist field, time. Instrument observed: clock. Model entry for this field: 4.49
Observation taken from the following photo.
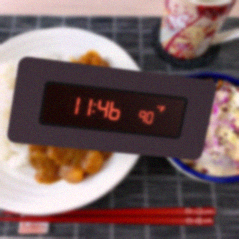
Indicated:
11.46
